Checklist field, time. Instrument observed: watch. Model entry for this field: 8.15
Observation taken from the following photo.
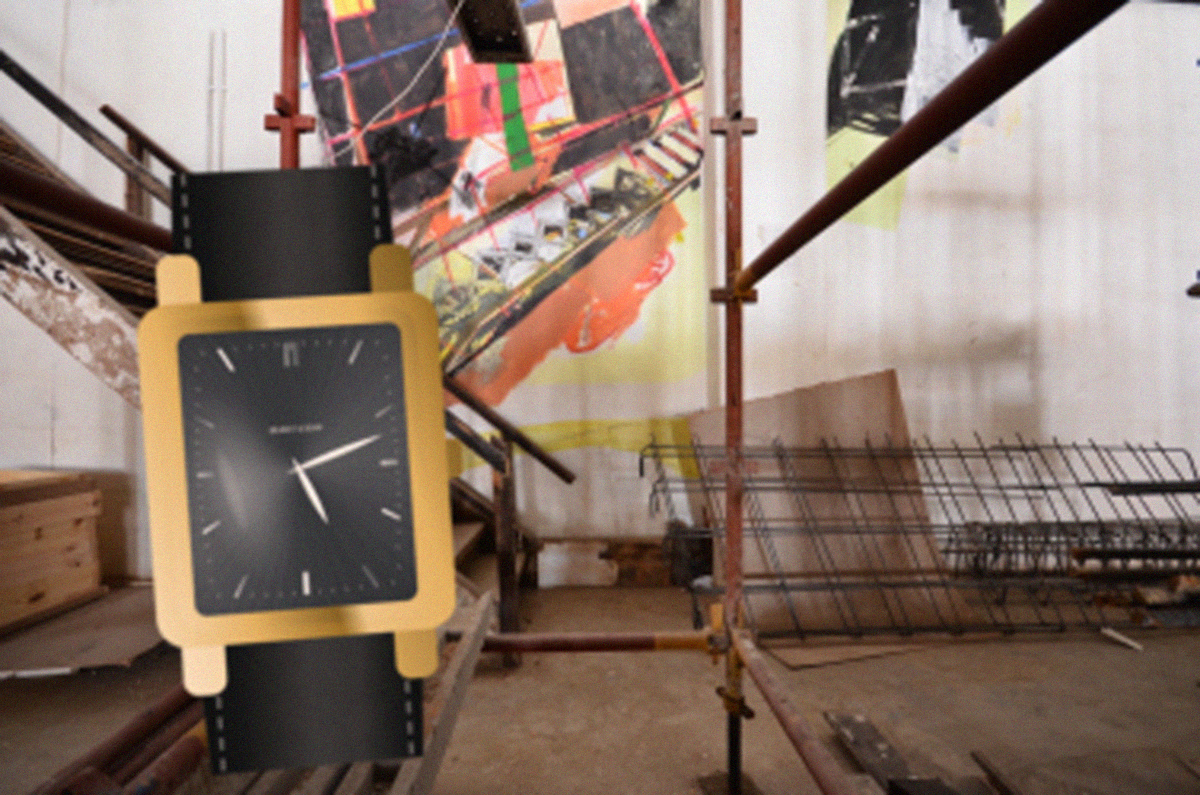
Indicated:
5.12
